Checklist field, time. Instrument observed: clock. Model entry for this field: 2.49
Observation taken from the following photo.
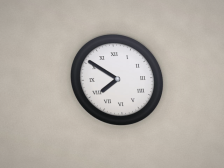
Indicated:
7.51
